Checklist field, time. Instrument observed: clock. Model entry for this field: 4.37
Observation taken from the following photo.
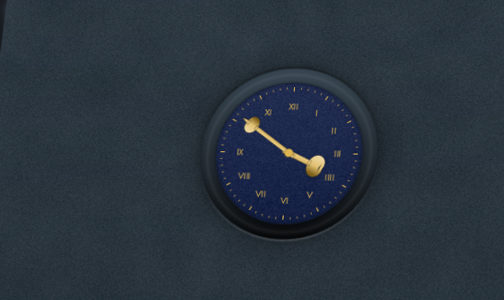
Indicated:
3.51
